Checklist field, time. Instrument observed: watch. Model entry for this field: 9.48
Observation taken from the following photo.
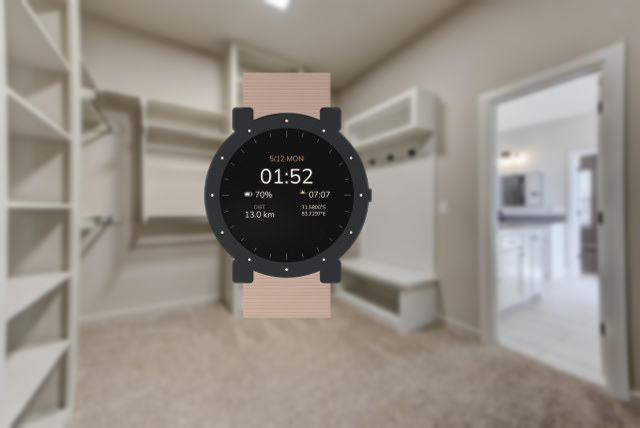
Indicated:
1.52
